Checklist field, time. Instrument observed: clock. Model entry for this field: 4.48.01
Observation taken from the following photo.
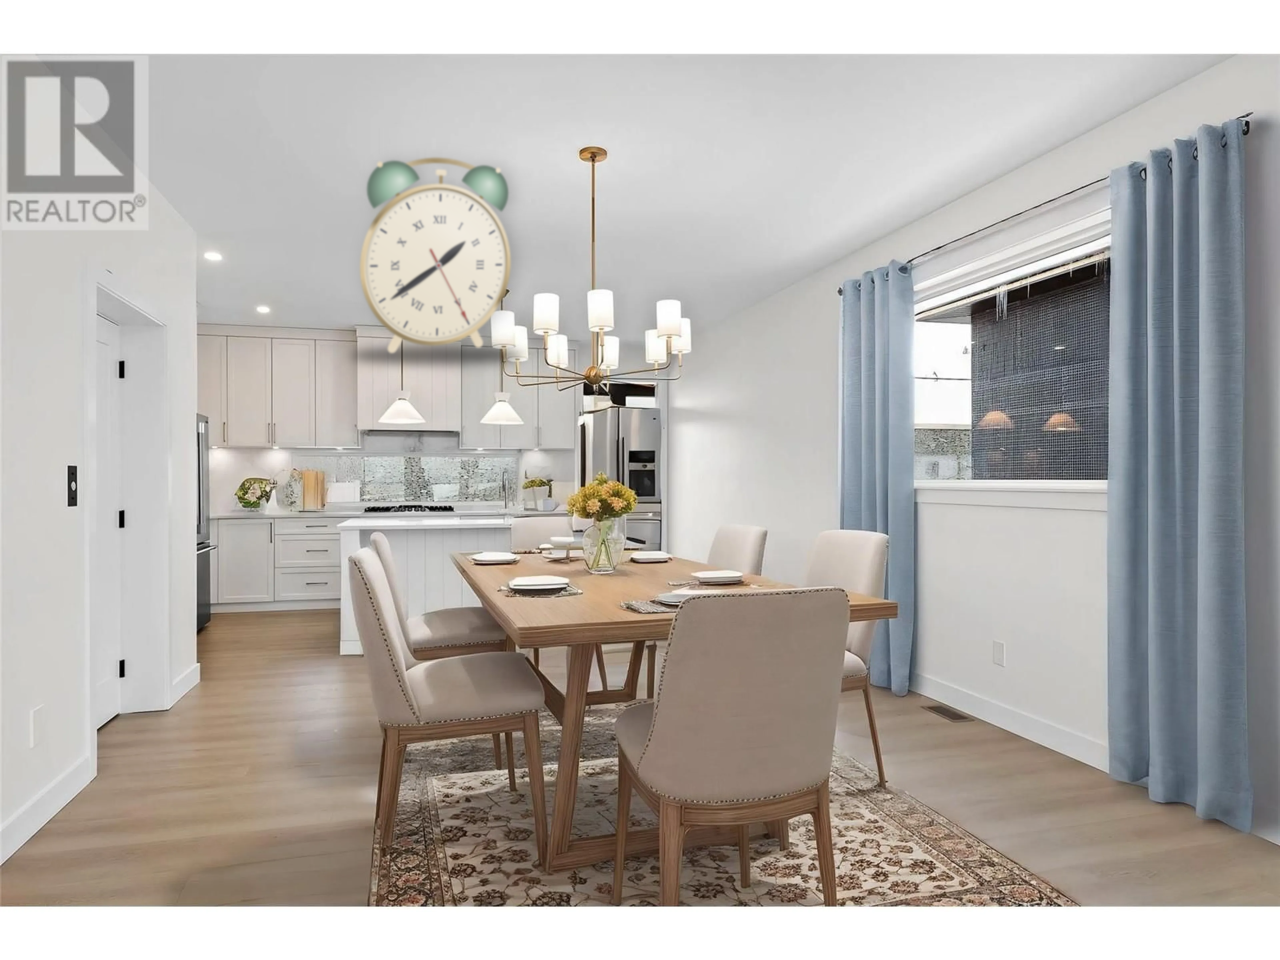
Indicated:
1.39.25
